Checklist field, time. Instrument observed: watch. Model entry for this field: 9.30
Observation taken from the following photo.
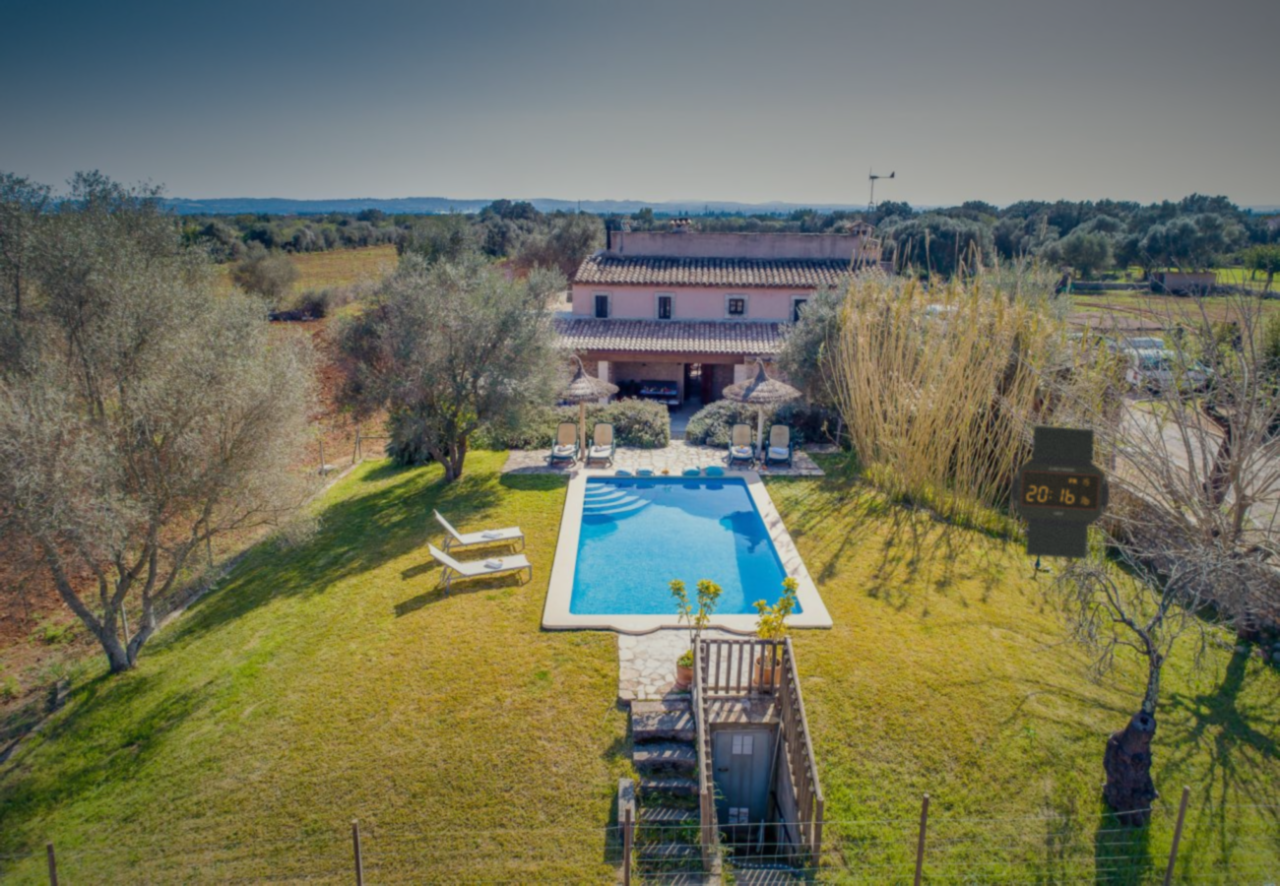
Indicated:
20.16
